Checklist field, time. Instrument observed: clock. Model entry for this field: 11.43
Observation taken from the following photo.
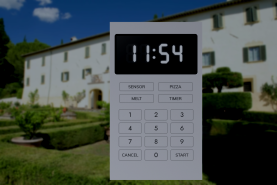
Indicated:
11.54
